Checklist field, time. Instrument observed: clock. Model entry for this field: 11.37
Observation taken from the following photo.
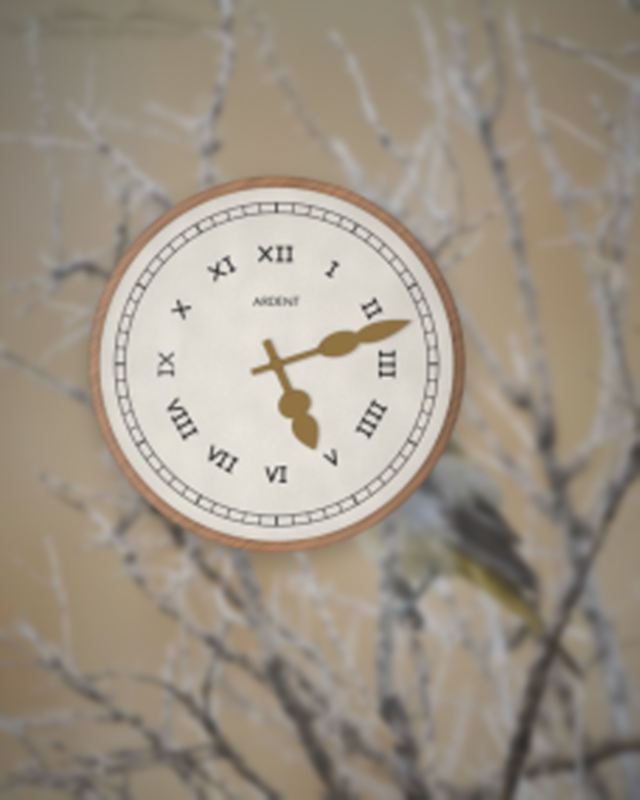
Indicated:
5.12
